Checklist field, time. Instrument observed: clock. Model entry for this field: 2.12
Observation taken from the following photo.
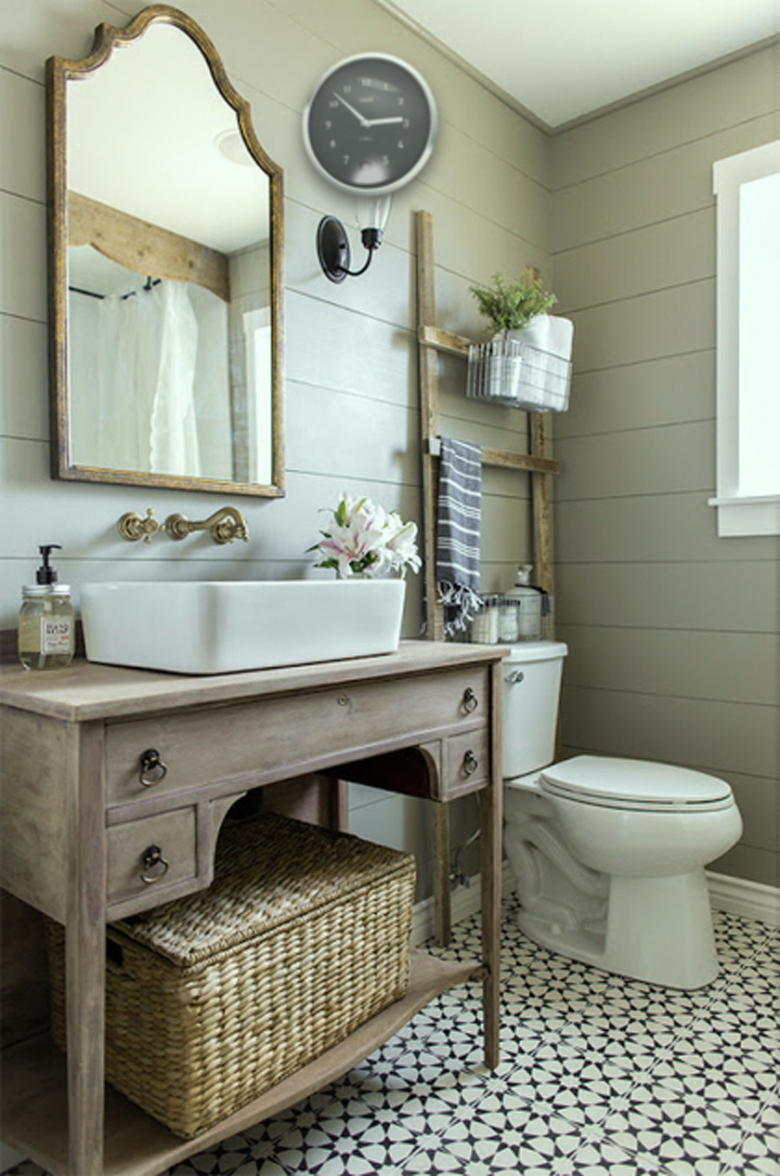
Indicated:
2.52
